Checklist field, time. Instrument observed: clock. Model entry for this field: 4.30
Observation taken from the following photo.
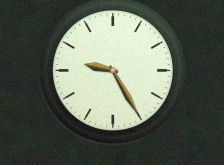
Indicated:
9.25
